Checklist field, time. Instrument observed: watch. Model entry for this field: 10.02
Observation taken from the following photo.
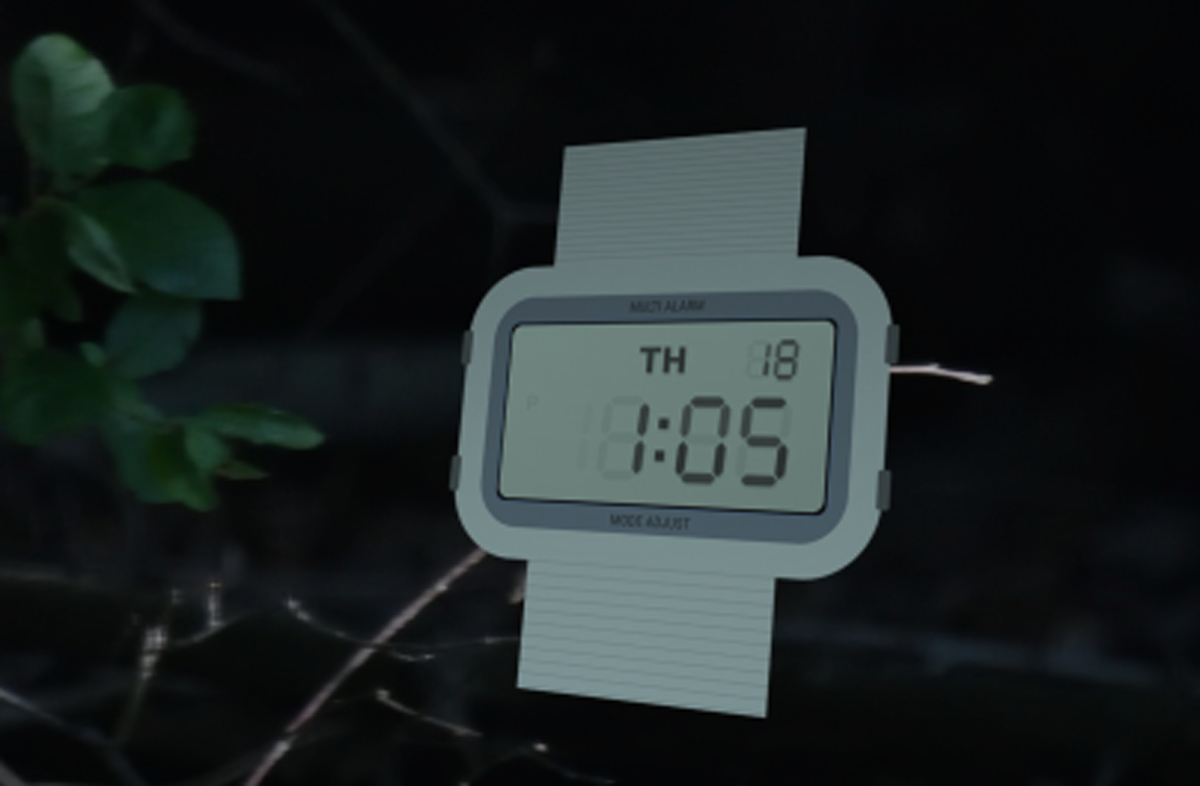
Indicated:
1.05
